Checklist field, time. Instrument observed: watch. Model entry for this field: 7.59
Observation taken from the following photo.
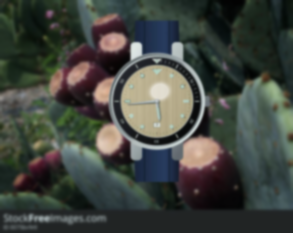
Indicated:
5.44
